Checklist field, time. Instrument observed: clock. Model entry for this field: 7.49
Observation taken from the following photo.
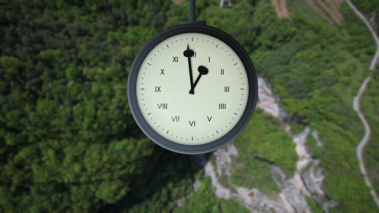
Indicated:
12.59
